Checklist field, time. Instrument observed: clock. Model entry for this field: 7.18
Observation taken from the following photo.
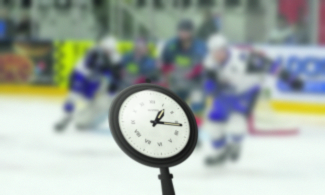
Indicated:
1.16
